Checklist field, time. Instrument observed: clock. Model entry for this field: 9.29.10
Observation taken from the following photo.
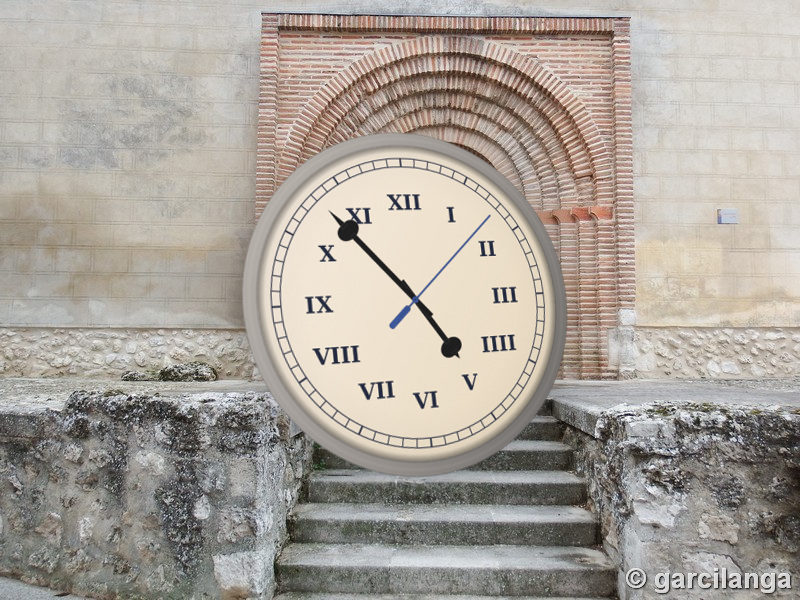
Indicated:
4.53.08
